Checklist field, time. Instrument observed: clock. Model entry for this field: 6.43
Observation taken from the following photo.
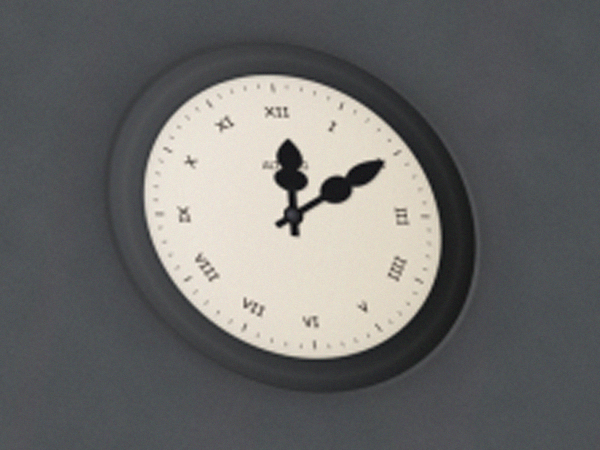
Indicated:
12.10
